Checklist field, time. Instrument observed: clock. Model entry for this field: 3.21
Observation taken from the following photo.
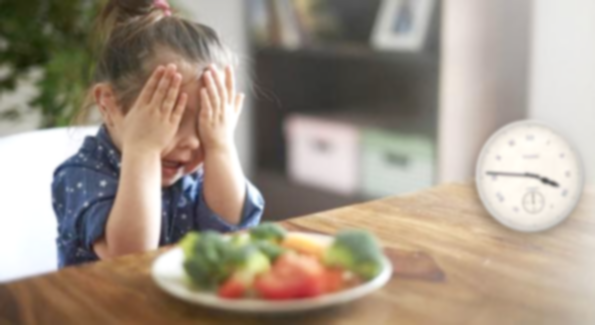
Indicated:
3.46
